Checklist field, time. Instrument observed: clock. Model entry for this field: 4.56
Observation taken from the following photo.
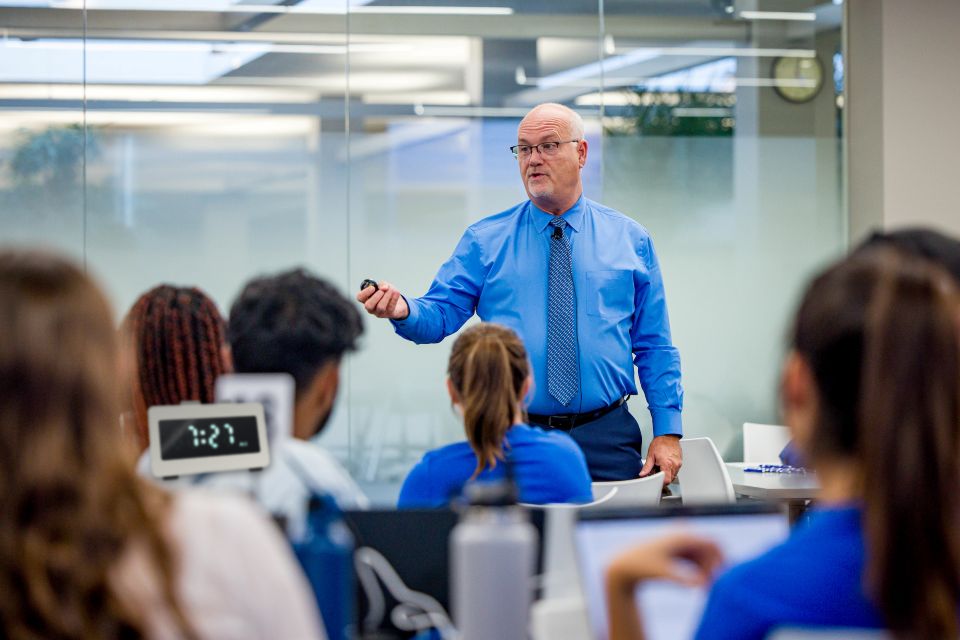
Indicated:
7.27
